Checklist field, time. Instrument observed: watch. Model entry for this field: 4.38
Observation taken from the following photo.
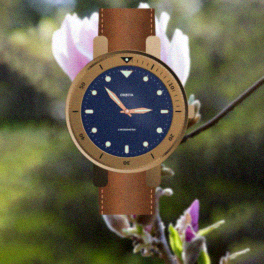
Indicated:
2.53
